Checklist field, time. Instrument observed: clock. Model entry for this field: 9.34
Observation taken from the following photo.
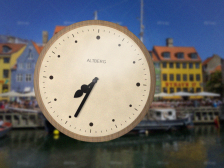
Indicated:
7.34
